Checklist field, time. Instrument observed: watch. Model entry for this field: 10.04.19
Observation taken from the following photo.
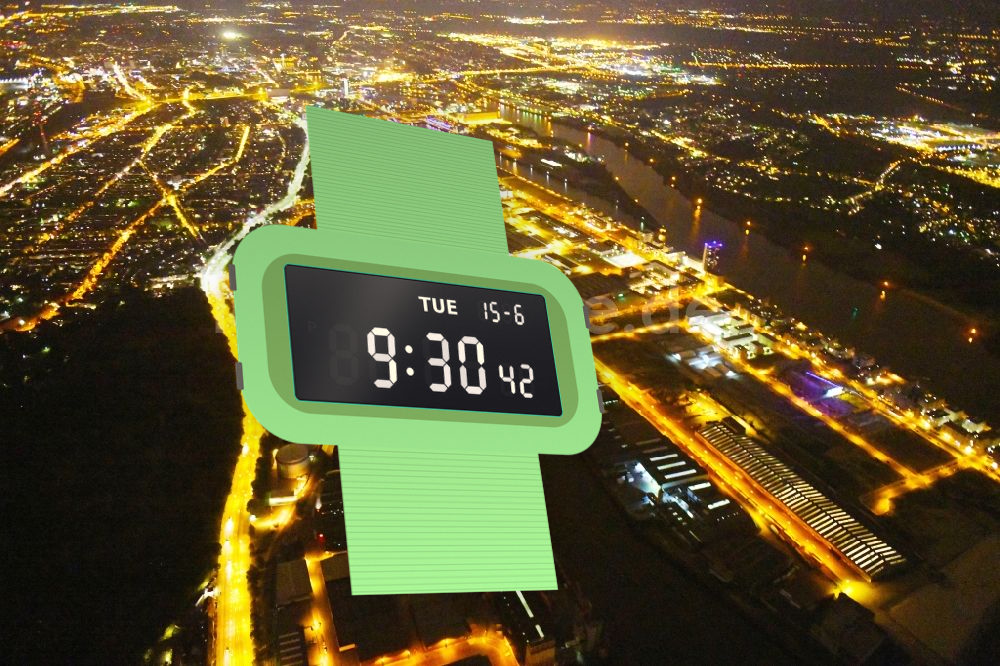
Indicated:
9.30.42
